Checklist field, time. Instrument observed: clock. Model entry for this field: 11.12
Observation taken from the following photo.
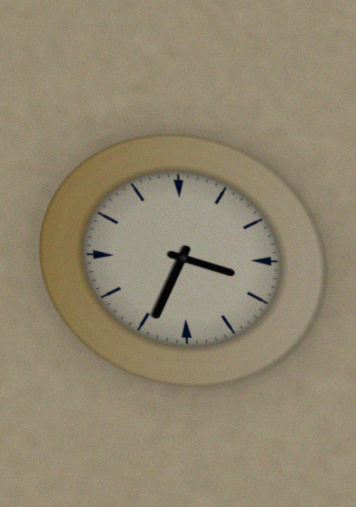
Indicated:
3.34
